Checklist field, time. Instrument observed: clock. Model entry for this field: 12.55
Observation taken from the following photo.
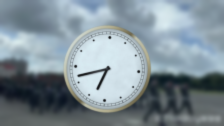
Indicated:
6.42
